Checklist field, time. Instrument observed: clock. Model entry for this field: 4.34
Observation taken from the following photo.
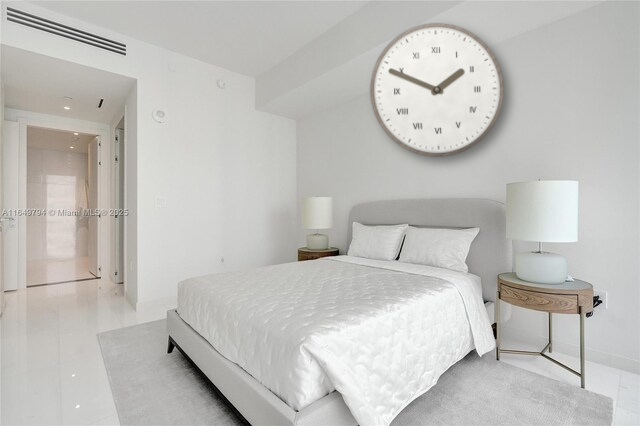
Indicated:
1.49
